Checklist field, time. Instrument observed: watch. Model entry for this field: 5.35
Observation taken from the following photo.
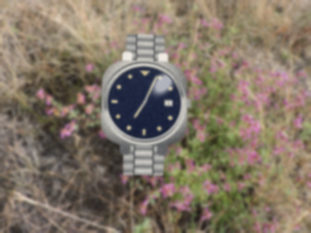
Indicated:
7.04
